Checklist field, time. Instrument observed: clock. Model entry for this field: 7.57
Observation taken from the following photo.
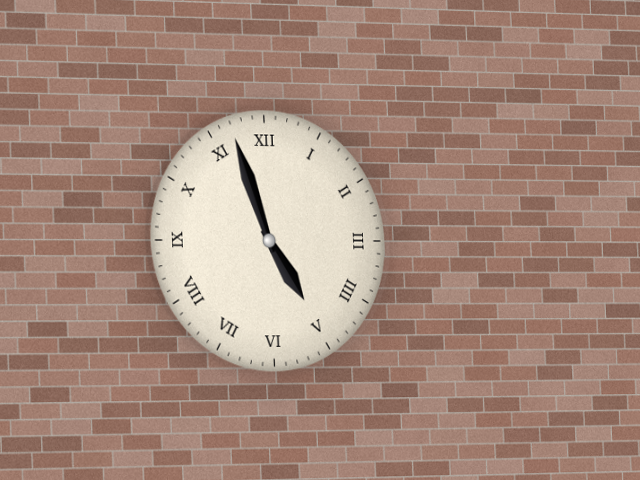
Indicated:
4.57
